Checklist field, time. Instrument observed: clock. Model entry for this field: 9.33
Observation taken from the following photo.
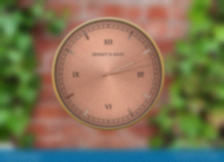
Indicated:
2.13
